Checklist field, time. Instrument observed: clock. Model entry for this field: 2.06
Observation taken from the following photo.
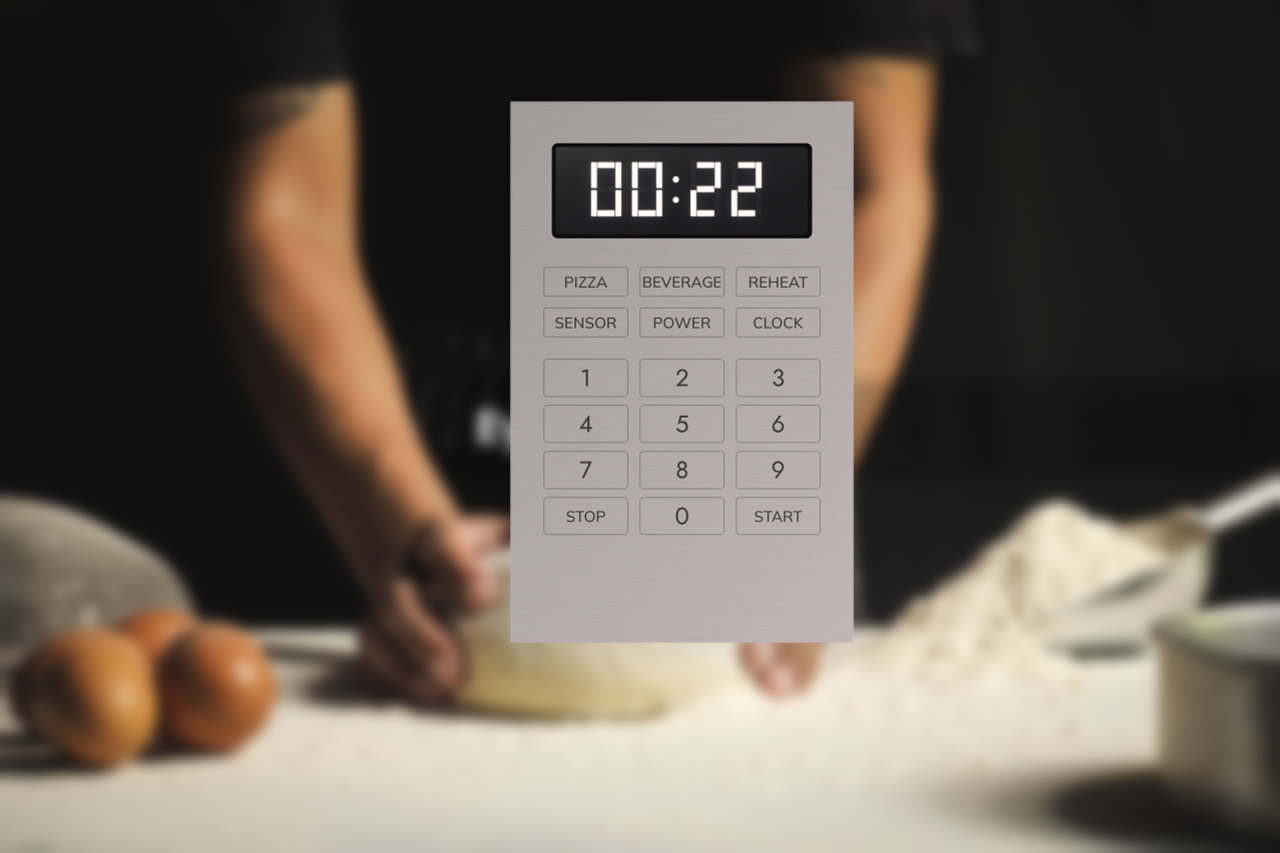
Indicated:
0.22
